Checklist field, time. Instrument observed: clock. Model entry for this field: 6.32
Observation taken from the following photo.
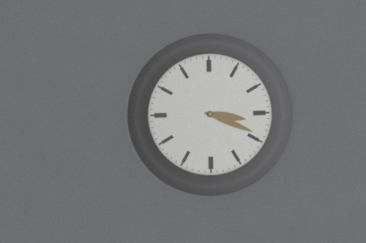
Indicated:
3.19
